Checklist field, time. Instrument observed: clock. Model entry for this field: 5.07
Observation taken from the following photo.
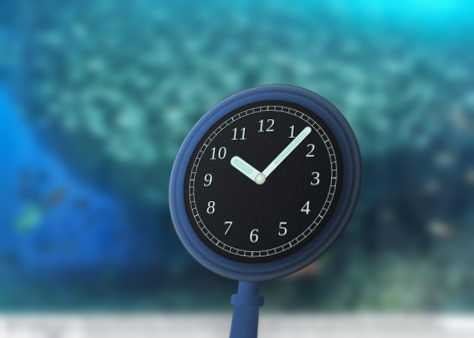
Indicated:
10.07
